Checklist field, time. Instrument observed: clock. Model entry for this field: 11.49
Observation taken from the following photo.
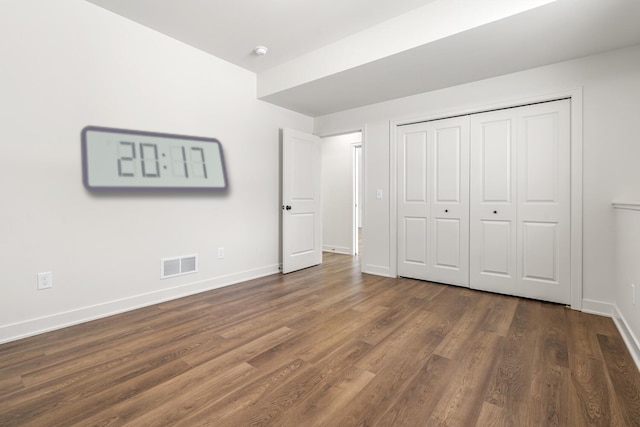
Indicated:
20.17
